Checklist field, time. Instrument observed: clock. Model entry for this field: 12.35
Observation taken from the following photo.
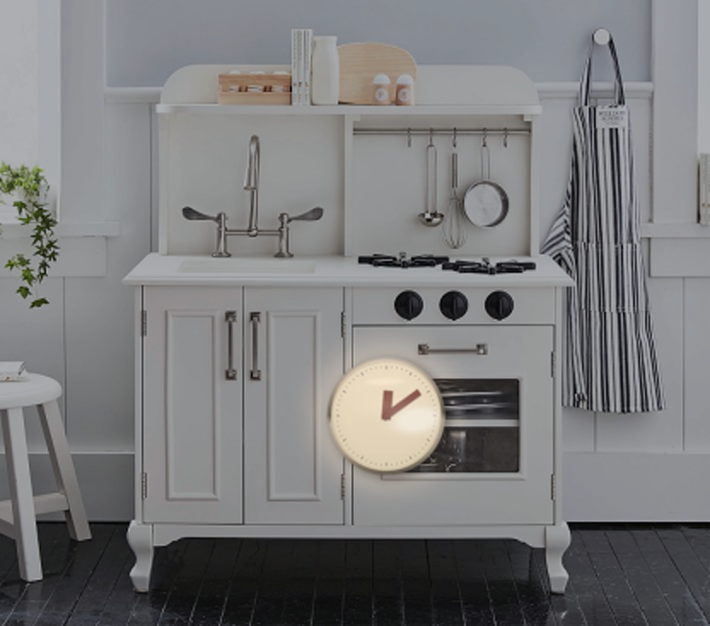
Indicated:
12.09
